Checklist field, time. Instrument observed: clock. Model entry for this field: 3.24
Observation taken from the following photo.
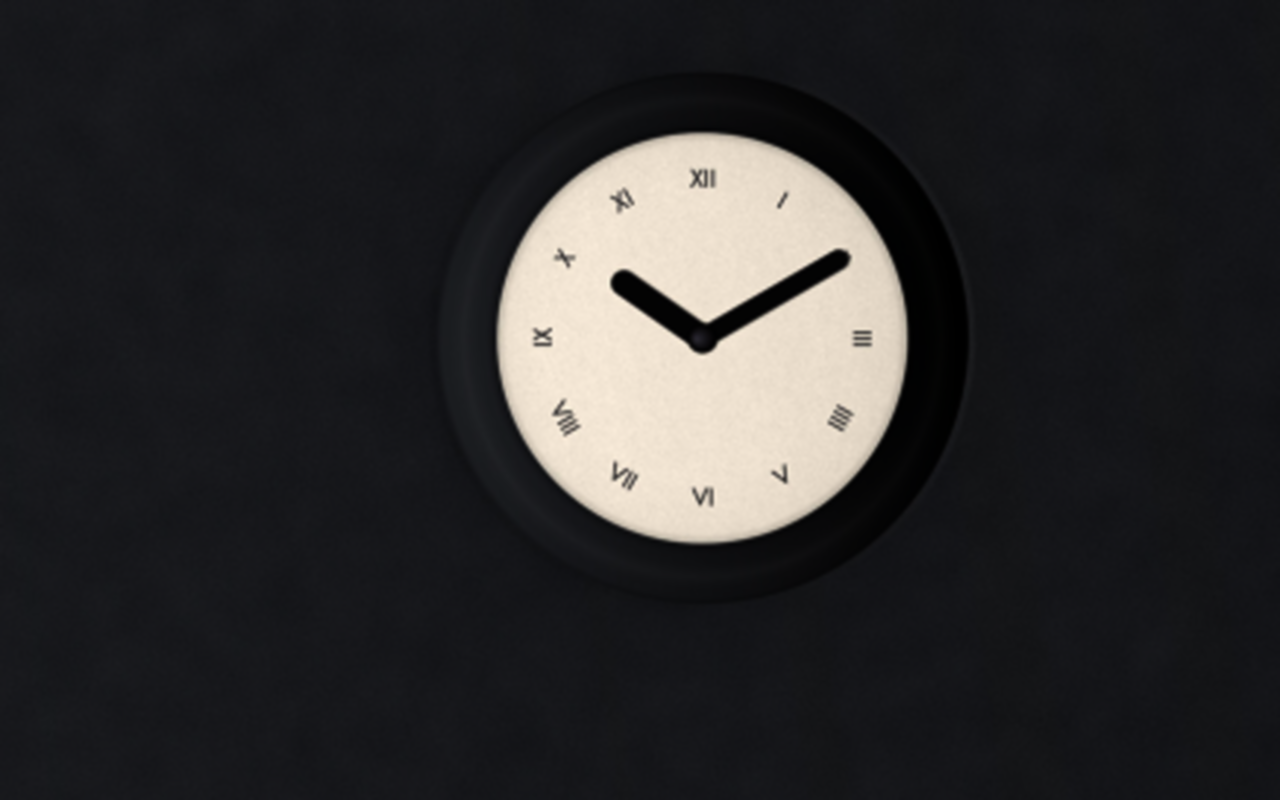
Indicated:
10.10
